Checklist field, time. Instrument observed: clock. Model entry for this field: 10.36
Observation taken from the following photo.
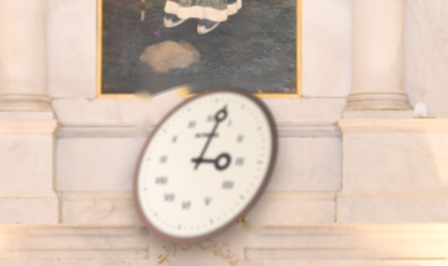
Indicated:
3.02
